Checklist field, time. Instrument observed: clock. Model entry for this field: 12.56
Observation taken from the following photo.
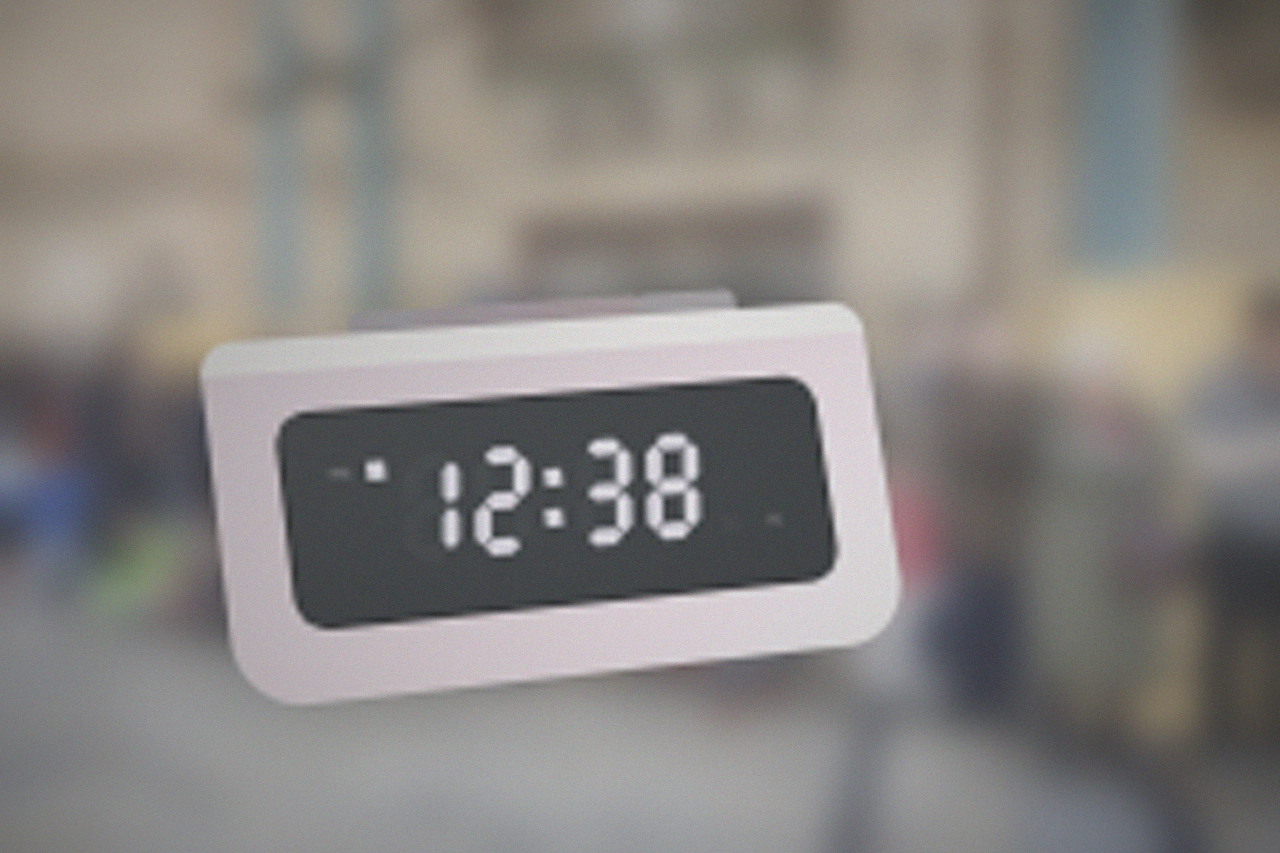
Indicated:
12.38
